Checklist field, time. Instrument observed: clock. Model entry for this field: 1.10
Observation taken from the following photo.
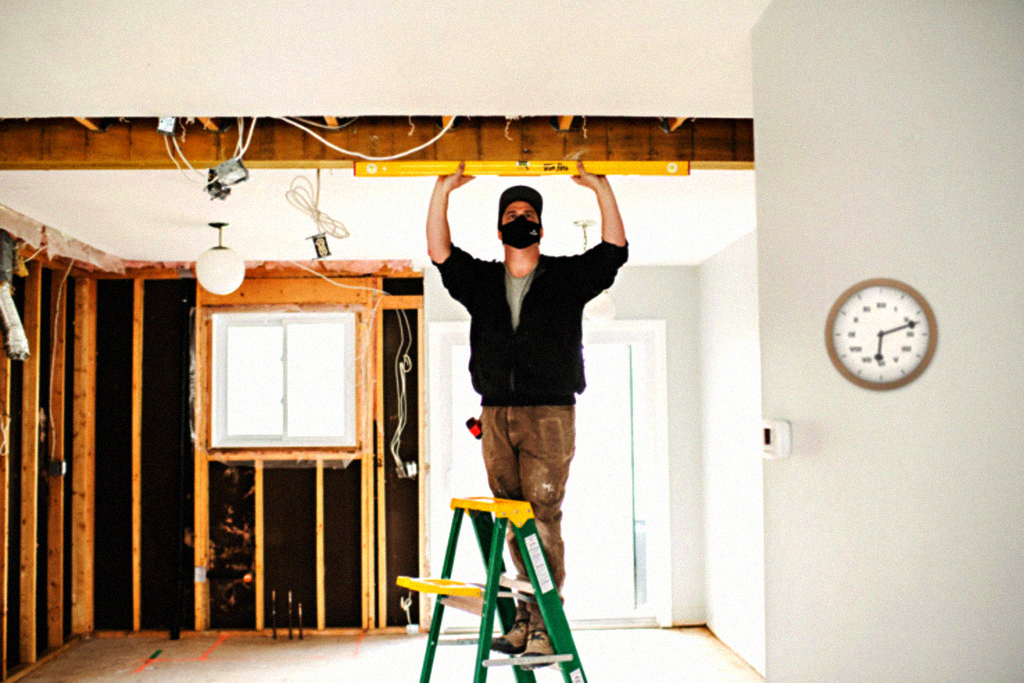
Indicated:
6.12
